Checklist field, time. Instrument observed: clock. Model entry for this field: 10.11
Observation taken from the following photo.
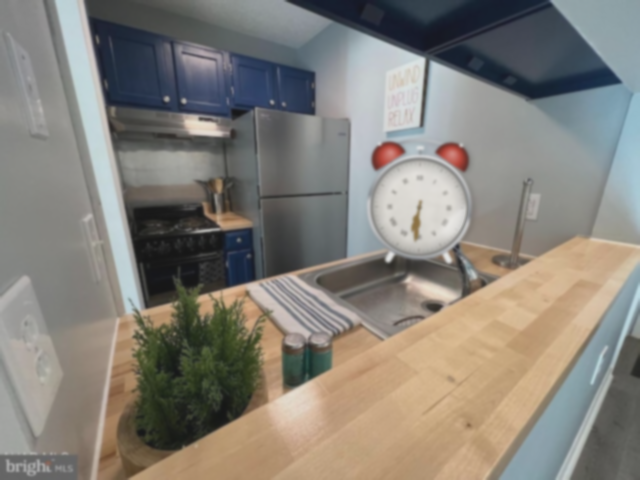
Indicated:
6.31
